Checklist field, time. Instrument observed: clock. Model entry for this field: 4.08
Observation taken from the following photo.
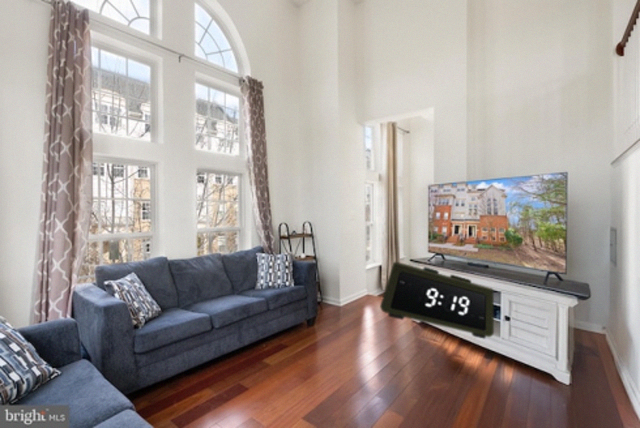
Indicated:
9.19
